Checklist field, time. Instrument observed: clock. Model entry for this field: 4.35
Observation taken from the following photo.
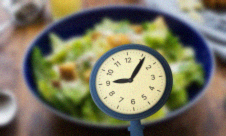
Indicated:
9.06
